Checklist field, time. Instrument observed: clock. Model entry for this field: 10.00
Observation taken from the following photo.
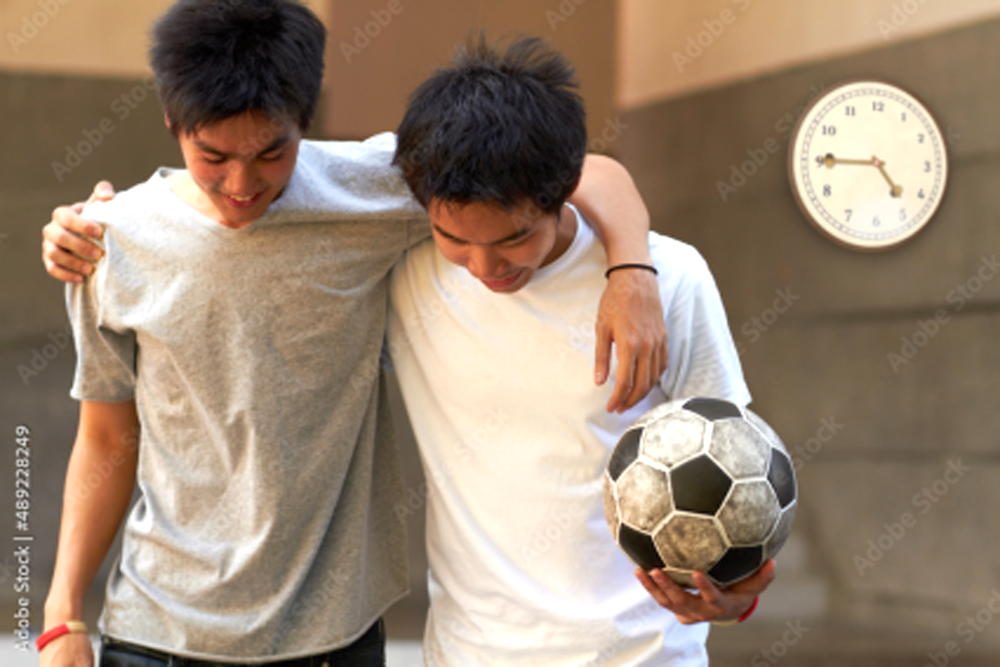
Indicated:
4.45
